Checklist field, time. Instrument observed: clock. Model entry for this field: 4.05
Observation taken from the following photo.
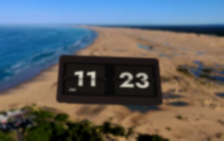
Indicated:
11.23
